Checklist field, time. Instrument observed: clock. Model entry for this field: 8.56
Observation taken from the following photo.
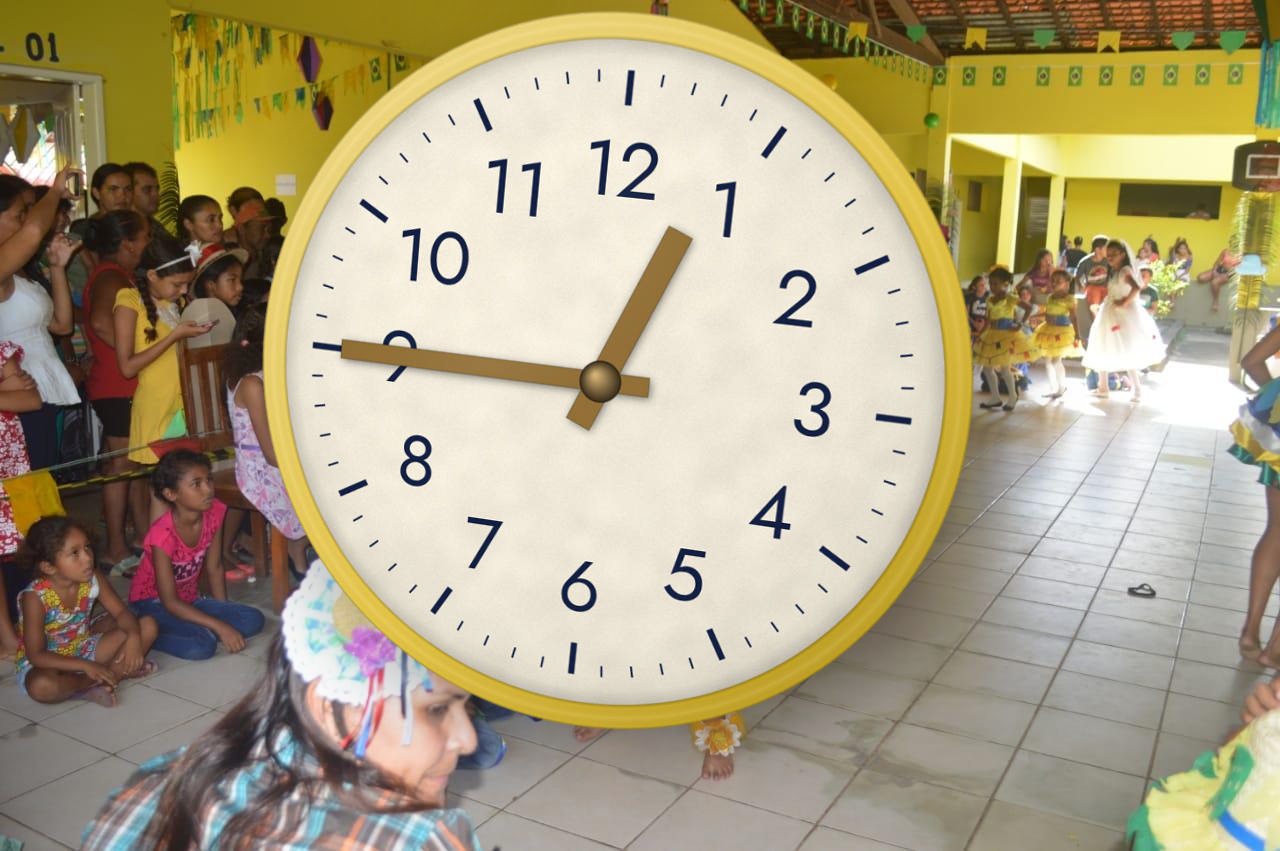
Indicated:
12.45
